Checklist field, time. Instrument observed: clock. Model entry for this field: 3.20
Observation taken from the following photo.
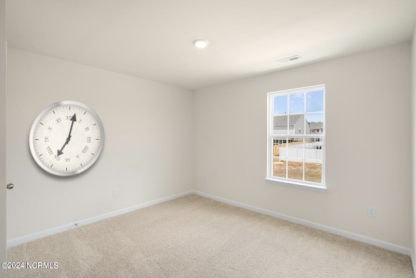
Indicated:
7.02
